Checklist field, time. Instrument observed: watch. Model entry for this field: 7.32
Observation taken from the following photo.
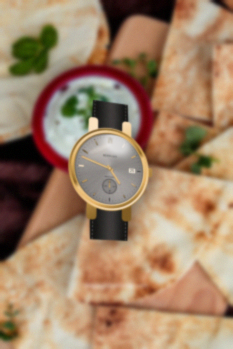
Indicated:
4.48
